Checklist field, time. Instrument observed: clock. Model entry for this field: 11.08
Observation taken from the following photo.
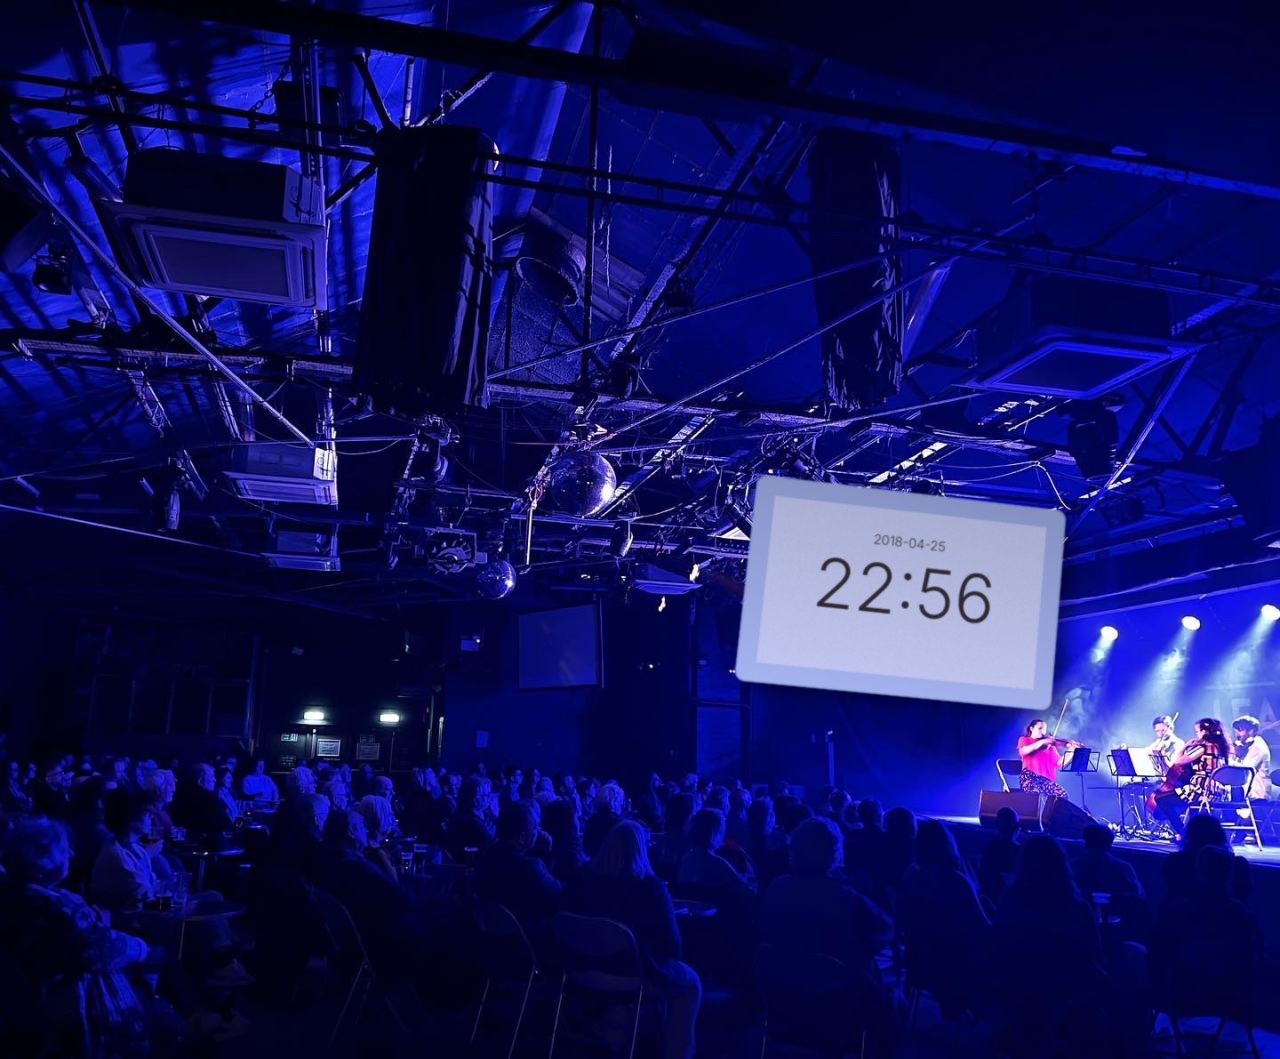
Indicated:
22.56
